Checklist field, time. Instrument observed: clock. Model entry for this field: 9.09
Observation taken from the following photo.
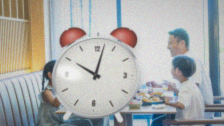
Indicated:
10.02
